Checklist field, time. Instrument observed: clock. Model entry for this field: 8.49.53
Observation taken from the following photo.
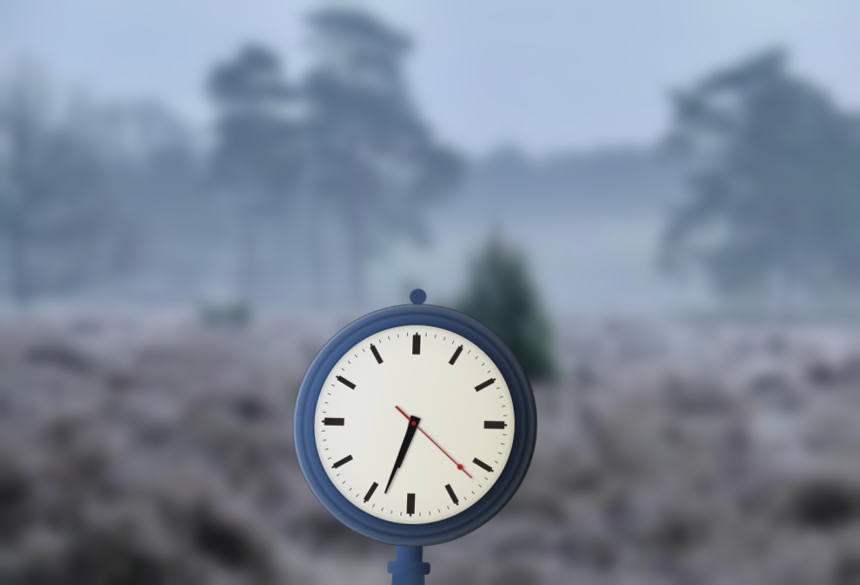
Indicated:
6.33.22
